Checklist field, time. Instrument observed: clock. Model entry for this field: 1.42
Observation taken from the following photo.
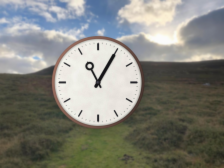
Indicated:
11.05
